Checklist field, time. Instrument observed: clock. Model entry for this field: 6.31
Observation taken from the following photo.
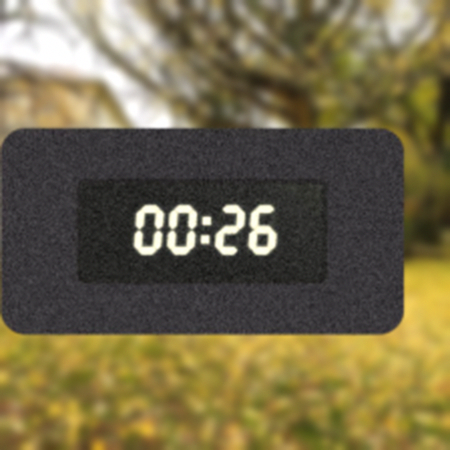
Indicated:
0.26
